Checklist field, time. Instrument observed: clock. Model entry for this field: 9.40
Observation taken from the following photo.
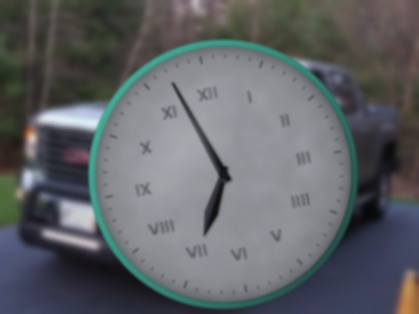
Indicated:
6.57
